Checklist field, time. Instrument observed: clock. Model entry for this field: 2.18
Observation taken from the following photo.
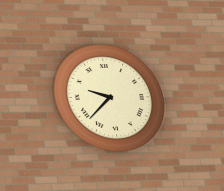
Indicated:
9.38
